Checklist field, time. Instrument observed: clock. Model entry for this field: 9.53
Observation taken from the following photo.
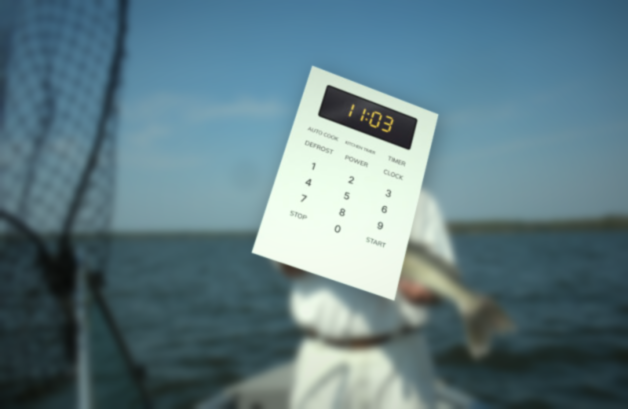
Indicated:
11.03
